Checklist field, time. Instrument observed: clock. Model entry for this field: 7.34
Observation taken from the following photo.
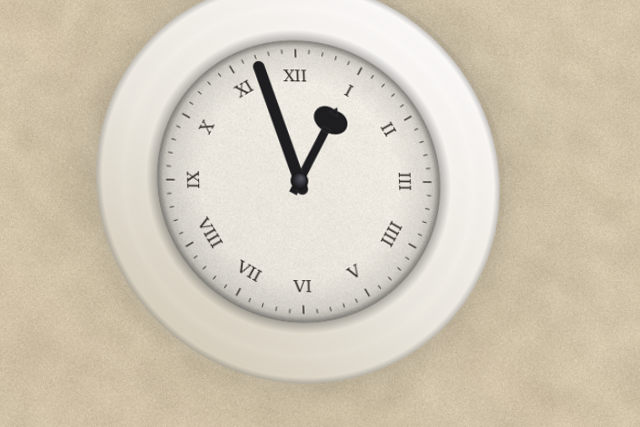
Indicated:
12.57
